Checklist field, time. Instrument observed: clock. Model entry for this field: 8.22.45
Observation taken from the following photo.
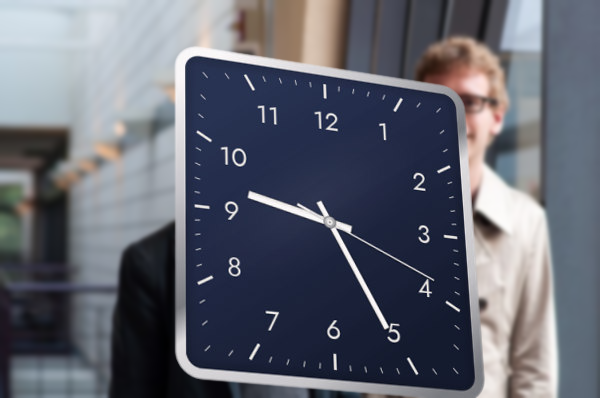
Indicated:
9.25.19
